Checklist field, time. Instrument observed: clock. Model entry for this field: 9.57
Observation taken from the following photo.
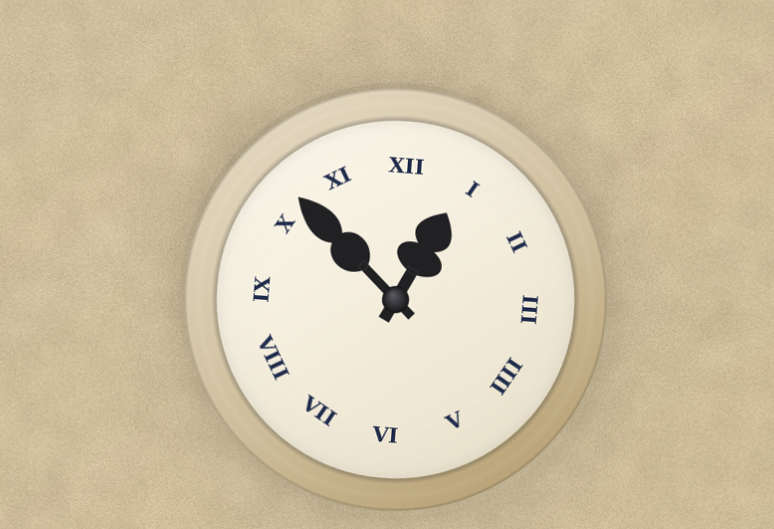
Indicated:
12.52
